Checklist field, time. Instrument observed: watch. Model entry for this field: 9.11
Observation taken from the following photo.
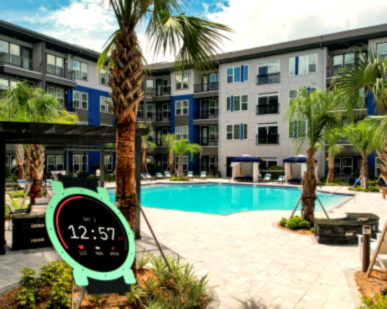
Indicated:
12.57
